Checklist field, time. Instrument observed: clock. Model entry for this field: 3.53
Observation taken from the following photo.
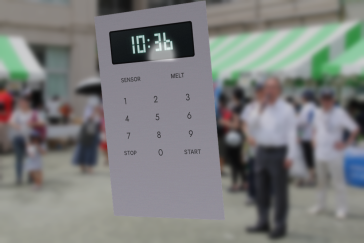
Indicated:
10.36
